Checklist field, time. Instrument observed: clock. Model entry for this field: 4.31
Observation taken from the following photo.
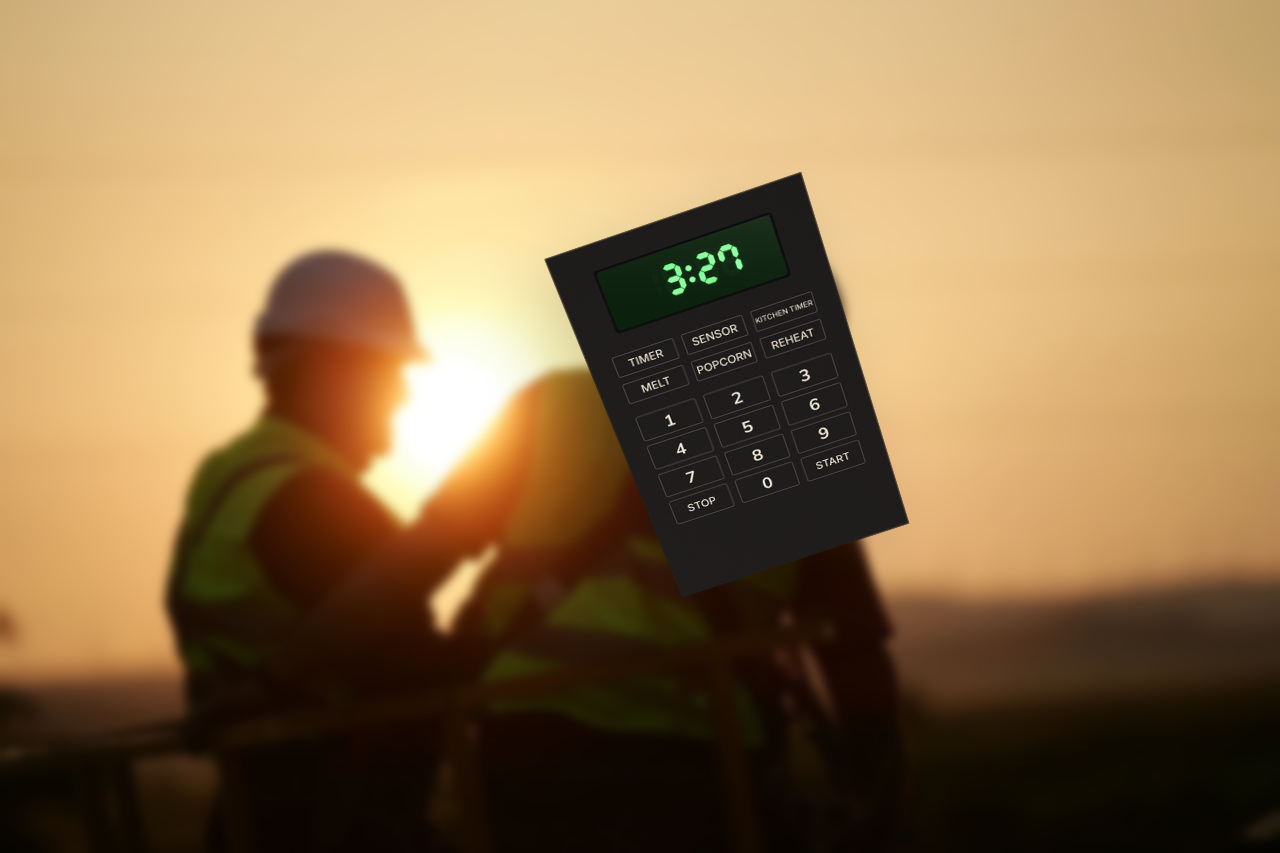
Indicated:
3.27
